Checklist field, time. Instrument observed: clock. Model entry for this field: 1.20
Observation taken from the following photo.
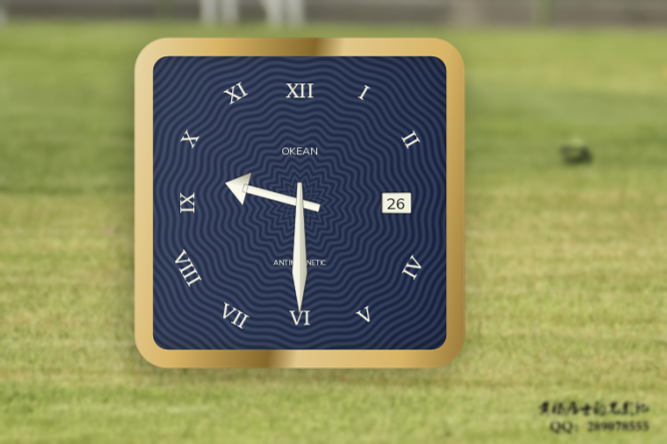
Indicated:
9.30
